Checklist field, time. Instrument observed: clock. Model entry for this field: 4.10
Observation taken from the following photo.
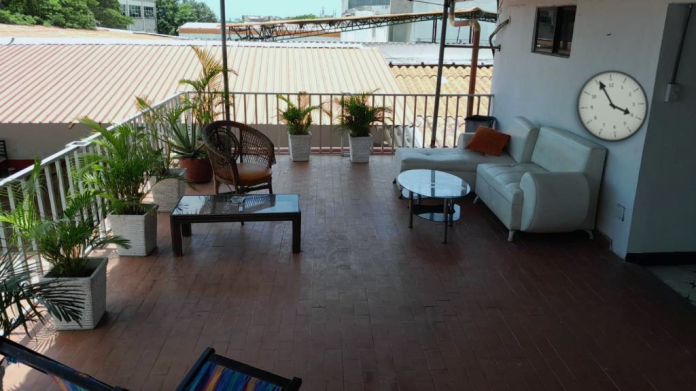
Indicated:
3.56
